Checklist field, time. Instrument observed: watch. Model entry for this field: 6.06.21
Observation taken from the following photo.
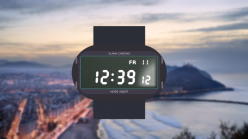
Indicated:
12.39.12
